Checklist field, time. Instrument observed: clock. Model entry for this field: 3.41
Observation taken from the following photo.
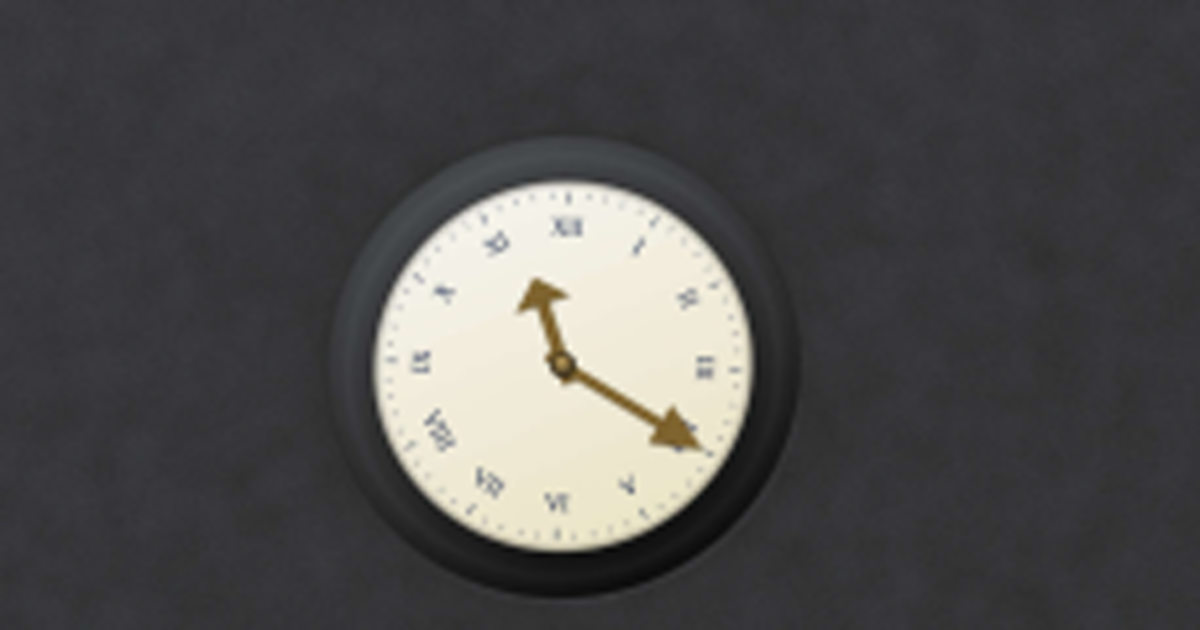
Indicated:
11.20
